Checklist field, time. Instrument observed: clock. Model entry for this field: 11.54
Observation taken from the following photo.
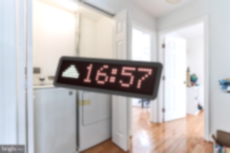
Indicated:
16.57
